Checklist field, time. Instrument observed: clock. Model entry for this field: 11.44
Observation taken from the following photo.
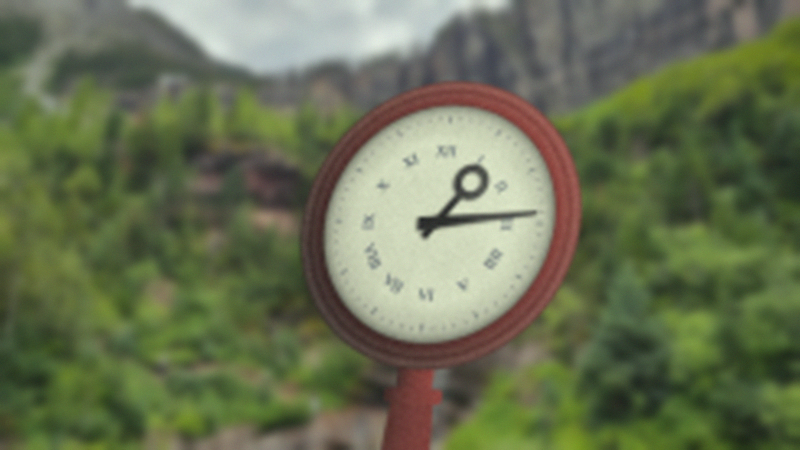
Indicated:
1.14
